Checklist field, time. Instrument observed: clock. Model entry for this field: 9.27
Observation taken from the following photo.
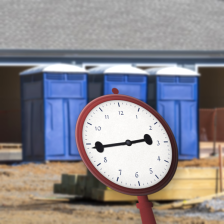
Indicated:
2.44
